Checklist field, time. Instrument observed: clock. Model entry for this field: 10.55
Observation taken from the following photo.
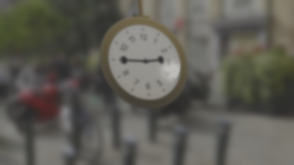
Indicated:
2.45
